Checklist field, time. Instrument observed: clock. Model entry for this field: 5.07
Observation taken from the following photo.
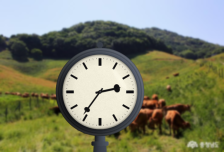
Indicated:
2.36
